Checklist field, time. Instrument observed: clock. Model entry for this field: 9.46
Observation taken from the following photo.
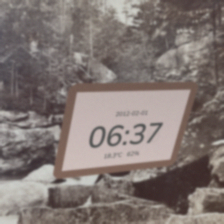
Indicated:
6.37
